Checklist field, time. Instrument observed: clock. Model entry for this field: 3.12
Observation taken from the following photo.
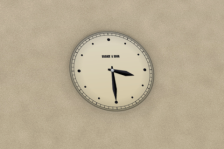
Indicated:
3.30
